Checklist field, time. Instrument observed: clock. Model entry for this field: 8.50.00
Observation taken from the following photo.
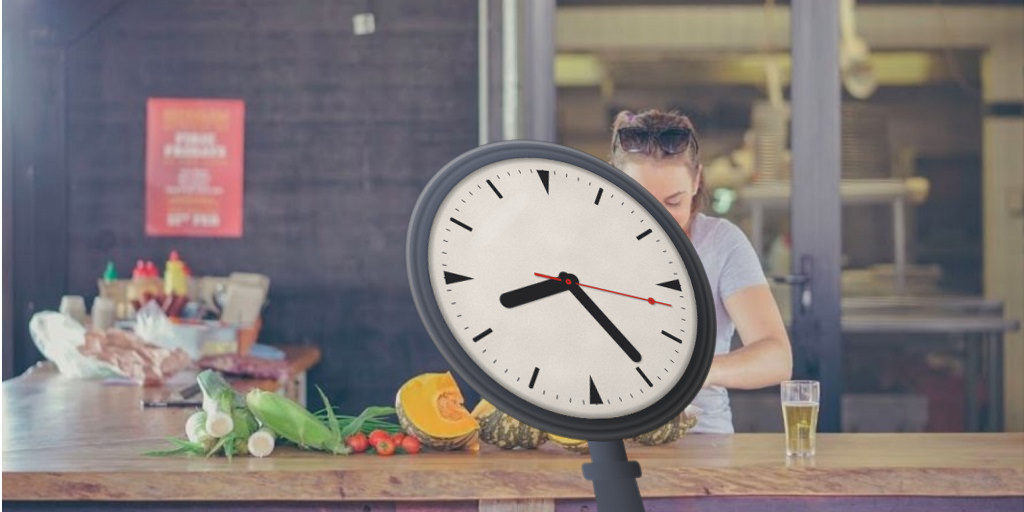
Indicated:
8.24.17
